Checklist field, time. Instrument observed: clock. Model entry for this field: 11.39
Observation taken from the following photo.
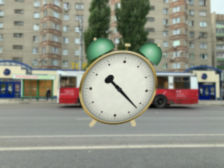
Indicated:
10.22
